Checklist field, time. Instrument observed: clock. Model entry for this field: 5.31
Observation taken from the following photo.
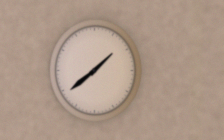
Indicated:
1.39
